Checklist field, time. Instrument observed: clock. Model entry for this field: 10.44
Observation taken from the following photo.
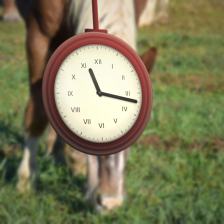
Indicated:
11.17
